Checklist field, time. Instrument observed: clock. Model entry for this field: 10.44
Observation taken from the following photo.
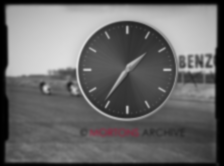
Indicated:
1.36
